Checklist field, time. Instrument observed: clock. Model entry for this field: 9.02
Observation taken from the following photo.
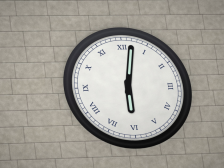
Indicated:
6.02
